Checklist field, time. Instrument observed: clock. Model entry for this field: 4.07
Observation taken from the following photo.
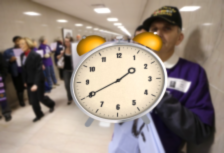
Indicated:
1.40
